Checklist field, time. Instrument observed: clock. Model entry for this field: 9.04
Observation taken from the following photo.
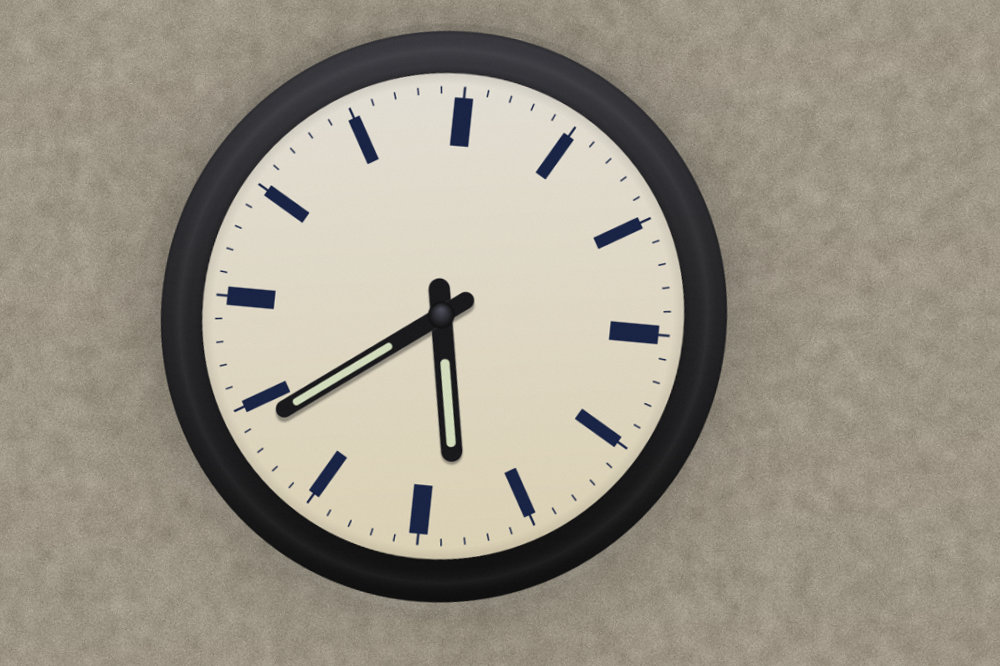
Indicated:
5.39
